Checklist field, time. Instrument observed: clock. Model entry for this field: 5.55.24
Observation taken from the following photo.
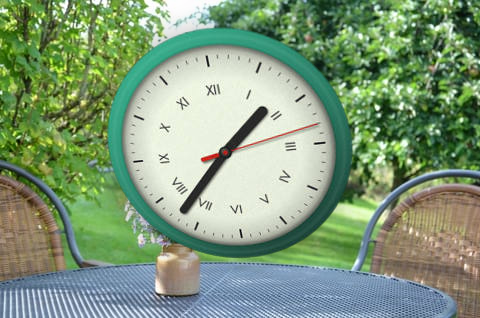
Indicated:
1.37.13
